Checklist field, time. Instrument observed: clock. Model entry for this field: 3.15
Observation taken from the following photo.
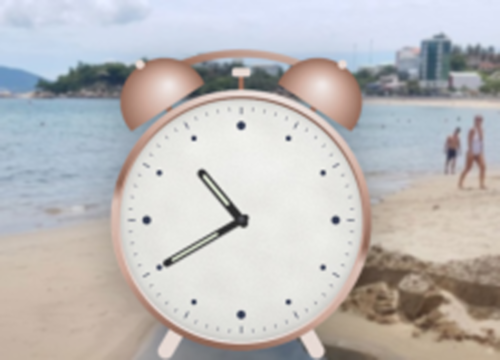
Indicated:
10.40
